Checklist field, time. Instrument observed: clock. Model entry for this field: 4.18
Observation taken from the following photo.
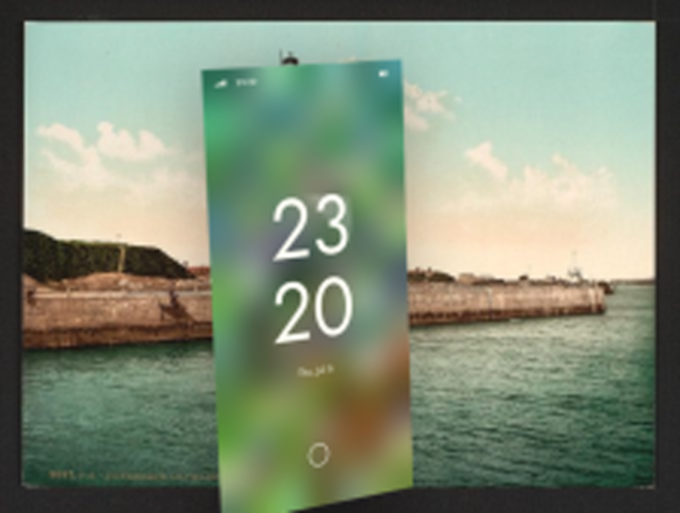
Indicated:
23.20
